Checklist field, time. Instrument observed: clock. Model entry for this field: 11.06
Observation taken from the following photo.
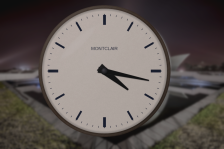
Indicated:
4.17
